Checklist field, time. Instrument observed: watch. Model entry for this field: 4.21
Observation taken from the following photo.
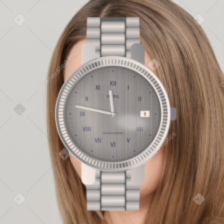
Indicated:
11.47
